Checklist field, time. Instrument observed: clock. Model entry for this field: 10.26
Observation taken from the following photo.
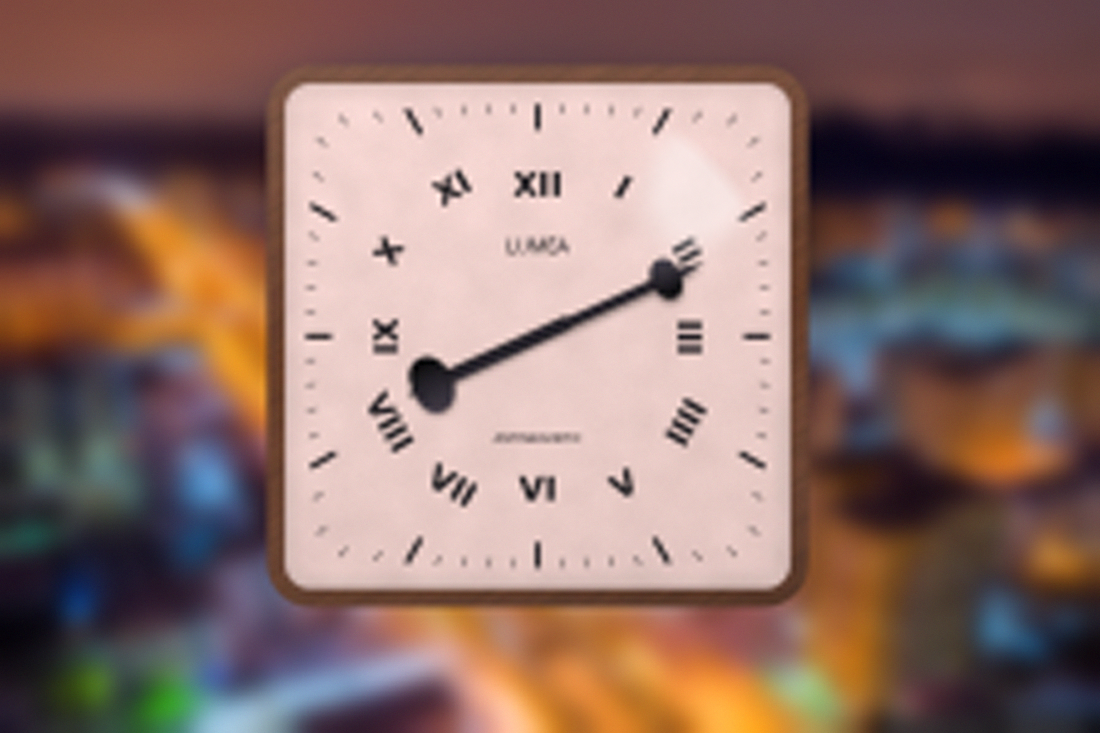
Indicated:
8.11
